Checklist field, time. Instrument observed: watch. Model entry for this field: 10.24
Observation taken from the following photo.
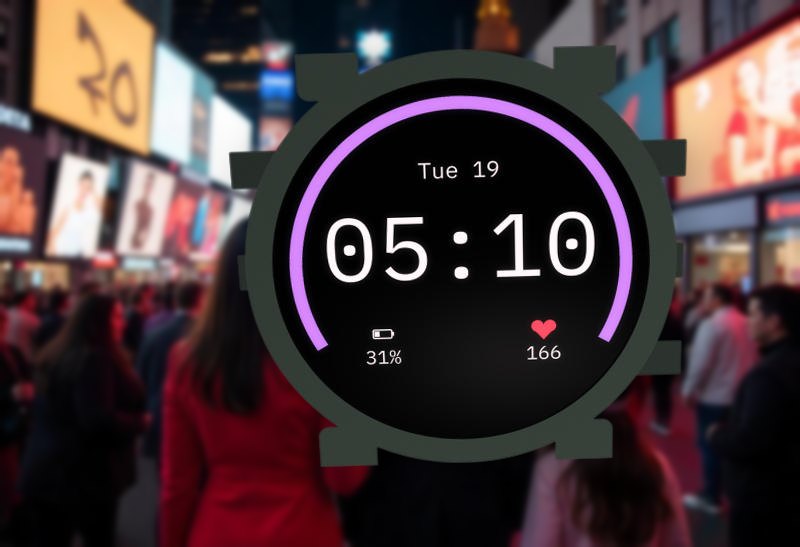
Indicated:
5.10
